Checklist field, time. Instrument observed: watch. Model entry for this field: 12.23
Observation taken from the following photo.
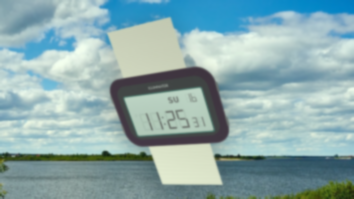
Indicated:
11.25
